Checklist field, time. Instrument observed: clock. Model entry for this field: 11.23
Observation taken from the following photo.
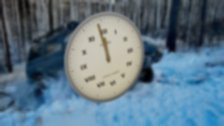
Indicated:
11.59
